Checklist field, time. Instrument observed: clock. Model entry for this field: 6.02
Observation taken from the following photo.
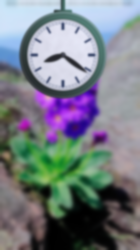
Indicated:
8.21
